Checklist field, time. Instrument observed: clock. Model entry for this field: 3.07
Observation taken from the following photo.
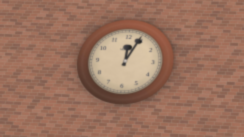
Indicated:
12.04
